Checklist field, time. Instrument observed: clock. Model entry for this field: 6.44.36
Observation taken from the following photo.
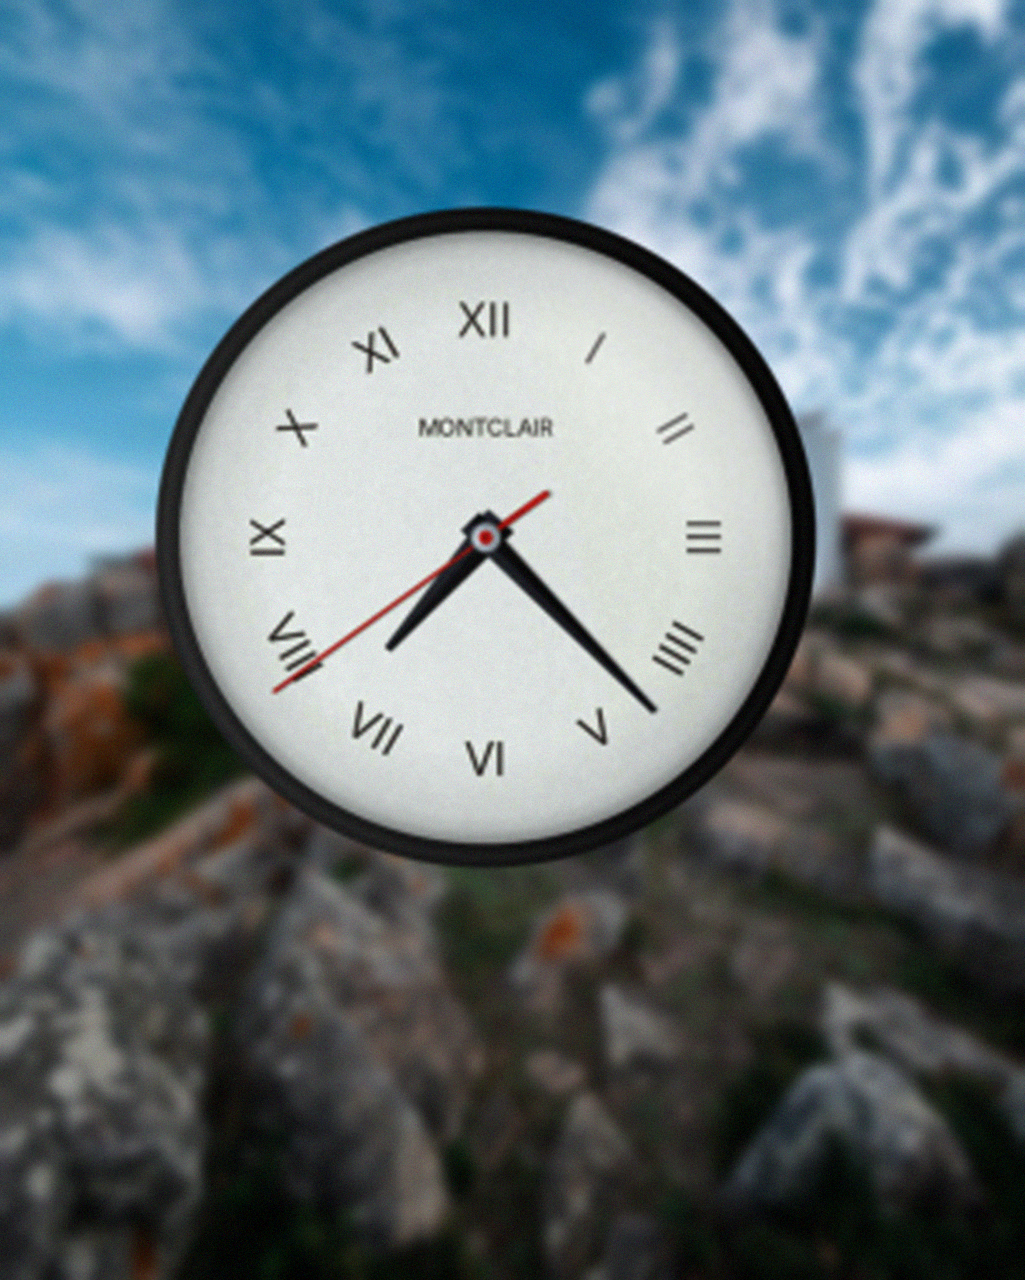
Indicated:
7.22.39
